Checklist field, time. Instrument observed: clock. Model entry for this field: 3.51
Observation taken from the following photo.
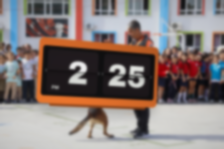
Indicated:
2.25
